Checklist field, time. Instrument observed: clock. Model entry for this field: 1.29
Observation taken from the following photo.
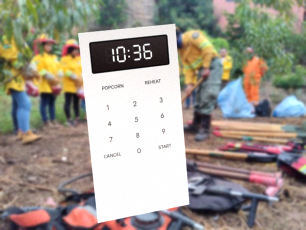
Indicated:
10.36
